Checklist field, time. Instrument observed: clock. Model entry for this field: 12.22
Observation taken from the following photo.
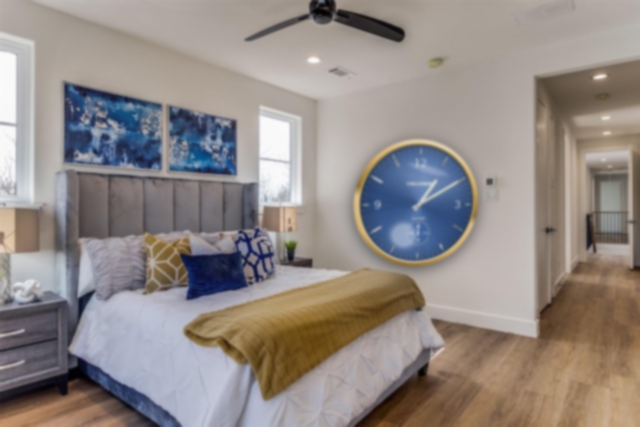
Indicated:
1.10
